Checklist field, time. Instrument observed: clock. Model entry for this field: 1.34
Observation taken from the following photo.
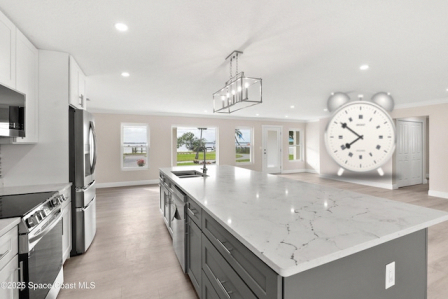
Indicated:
7.51
